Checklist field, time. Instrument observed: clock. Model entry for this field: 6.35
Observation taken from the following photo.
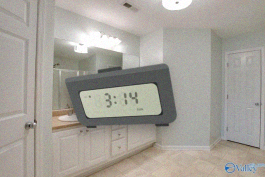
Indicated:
3.14
